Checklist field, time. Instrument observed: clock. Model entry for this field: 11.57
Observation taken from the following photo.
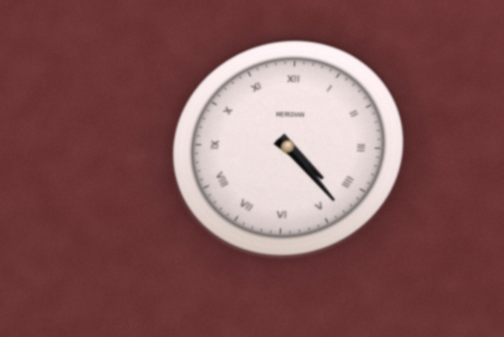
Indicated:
4.23
